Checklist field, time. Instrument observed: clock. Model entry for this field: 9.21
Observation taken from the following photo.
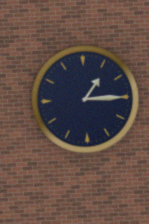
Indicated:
1.15
